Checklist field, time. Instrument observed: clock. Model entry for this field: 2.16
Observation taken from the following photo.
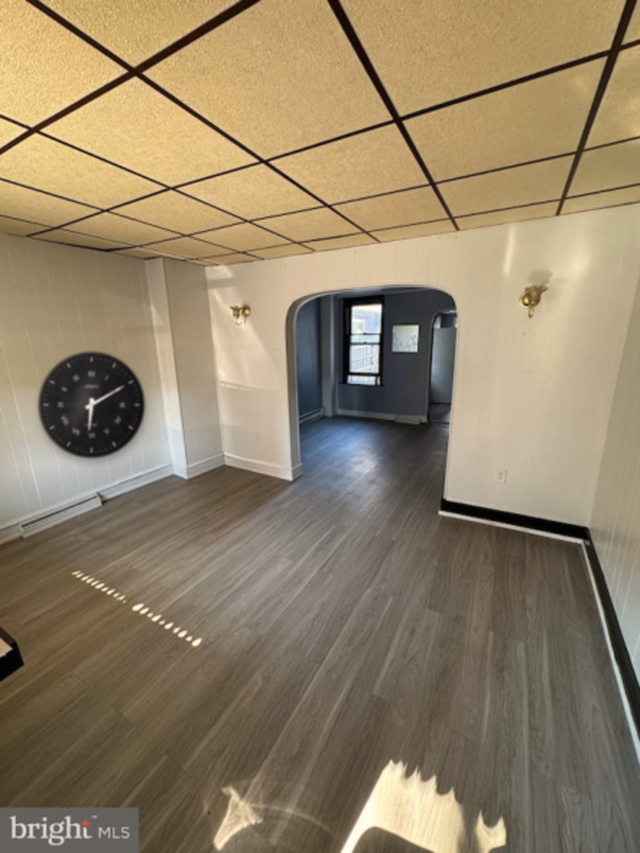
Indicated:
6.10
